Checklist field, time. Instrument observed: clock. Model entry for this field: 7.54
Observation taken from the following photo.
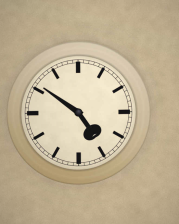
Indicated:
4.51
